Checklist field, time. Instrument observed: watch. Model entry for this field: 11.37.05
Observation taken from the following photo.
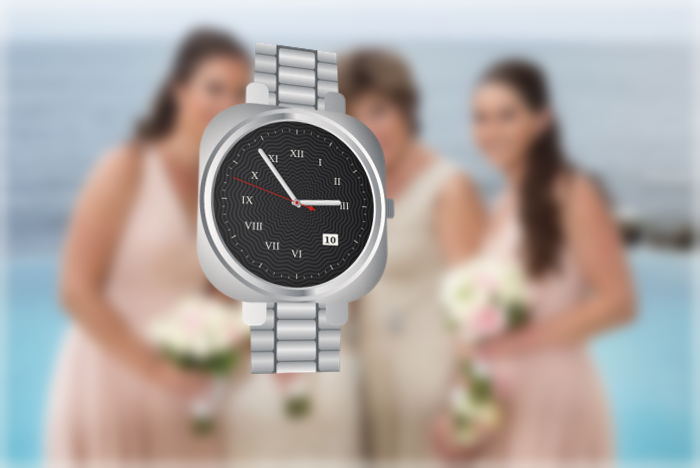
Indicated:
2.53.48
